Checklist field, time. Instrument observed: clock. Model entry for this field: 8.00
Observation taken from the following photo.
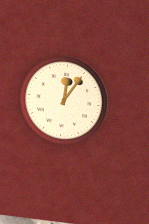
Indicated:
12.05
